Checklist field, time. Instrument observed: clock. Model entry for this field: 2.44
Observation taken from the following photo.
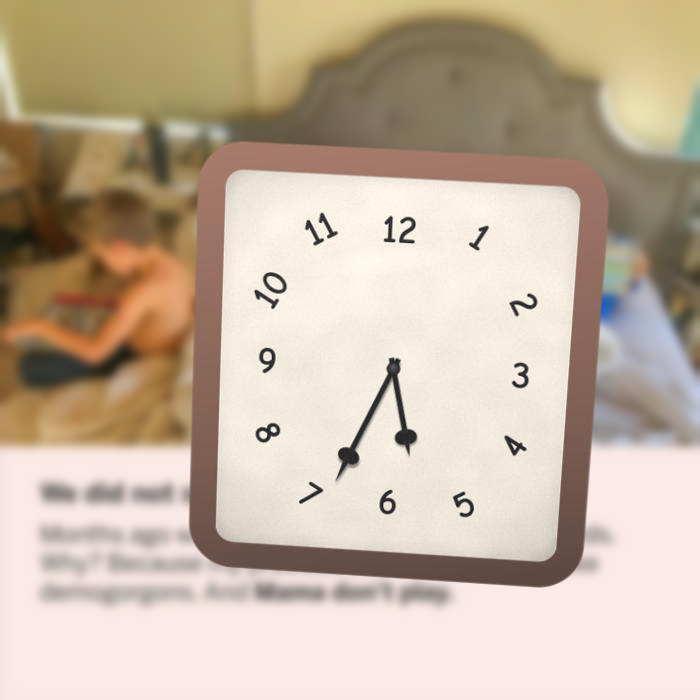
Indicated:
5.34
